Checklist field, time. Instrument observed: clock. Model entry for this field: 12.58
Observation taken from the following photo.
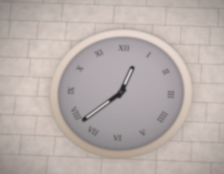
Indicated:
12.38
